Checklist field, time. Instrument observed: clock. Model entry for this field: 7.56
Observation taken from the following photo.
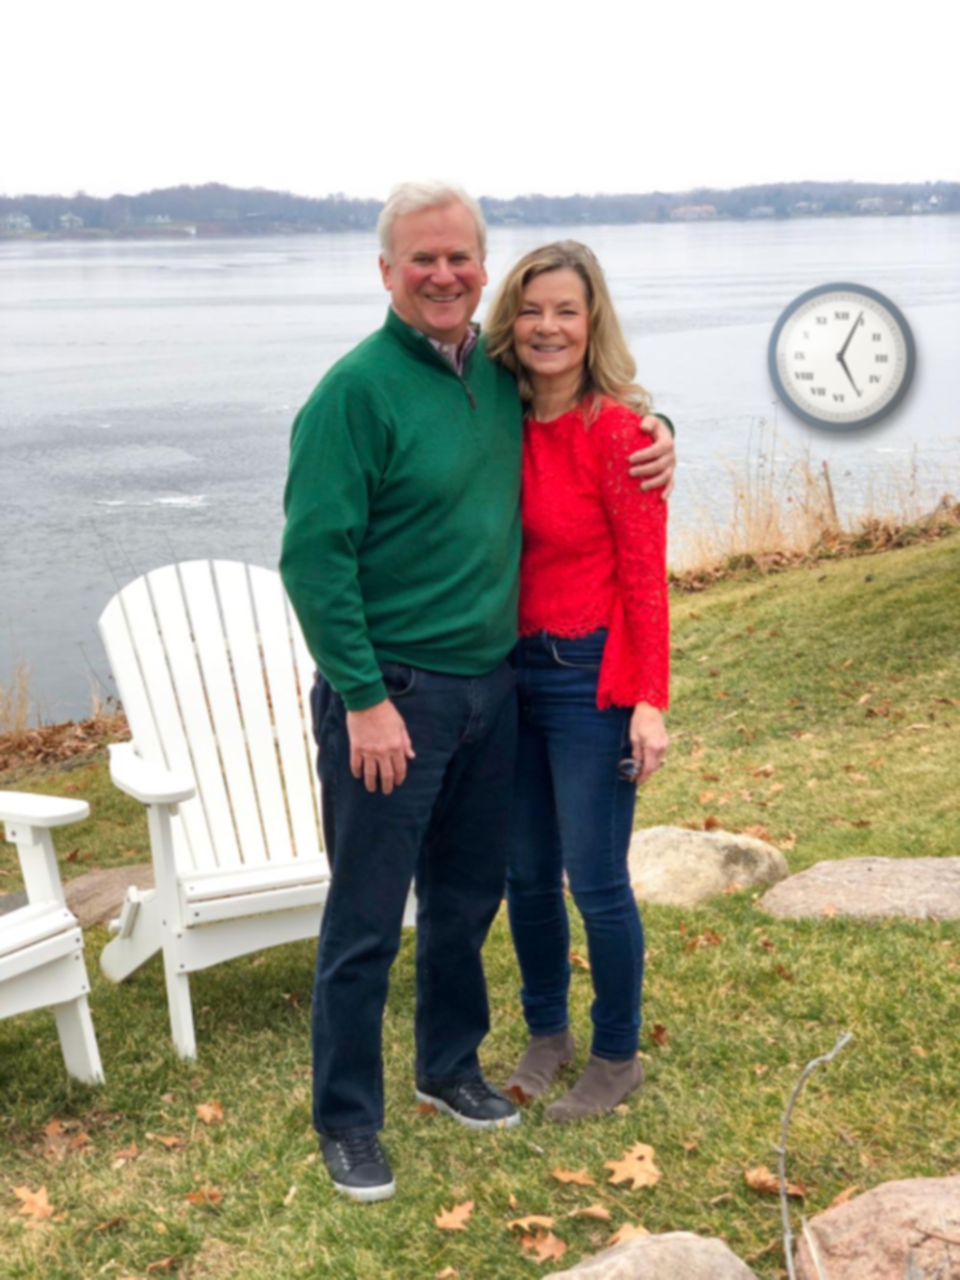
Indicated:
5.04
